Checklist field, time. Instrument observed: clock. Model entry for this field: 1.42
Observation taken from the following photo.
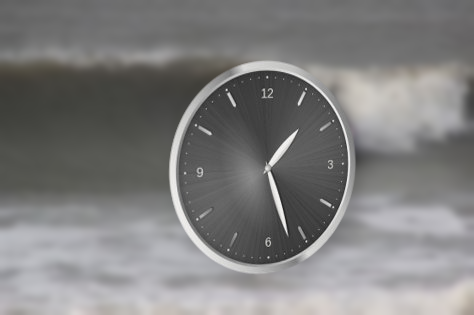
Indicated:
1.27
